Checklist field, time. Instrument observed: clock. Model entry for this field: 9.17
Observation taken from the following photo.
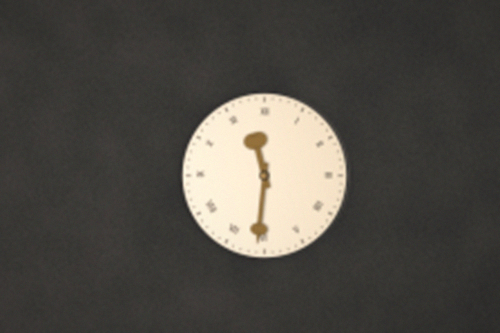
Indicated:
11.31
